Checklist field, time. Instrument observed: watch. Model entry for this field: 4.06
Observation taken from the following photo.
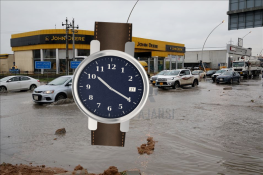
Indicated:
10.20
